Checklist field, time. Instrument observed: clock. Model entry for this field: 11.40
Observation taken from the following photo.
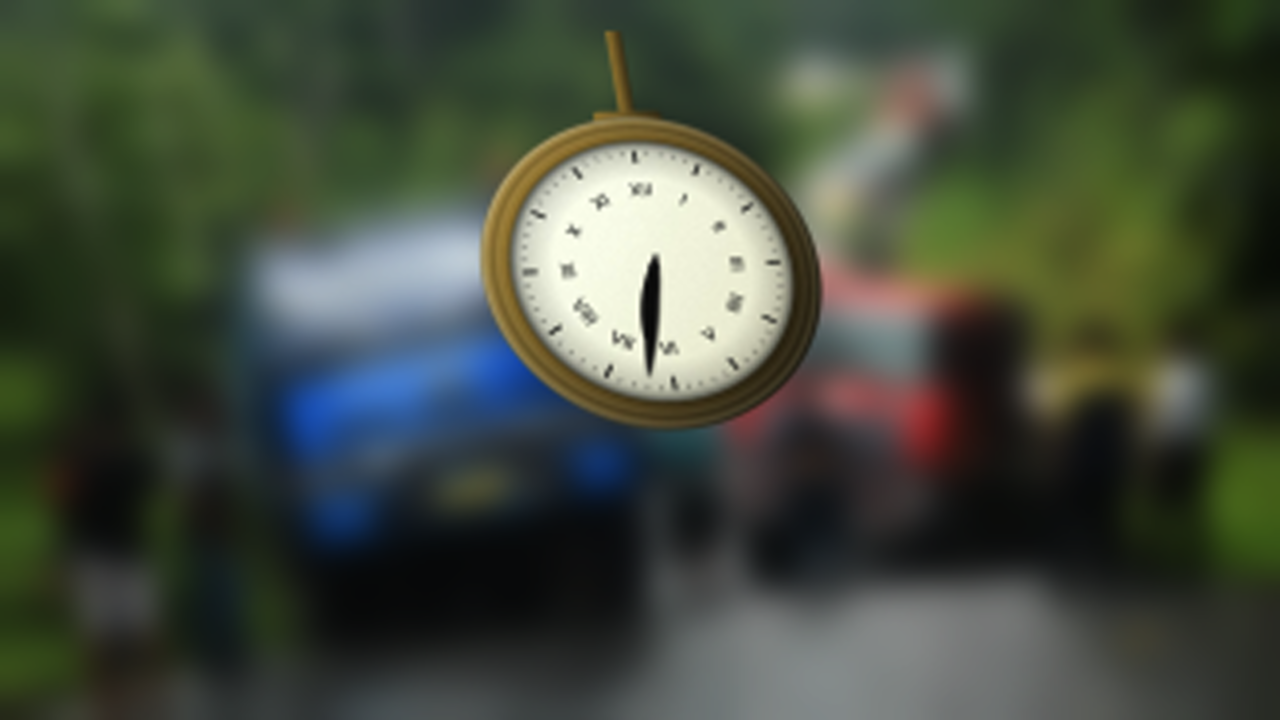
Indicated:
6.32
